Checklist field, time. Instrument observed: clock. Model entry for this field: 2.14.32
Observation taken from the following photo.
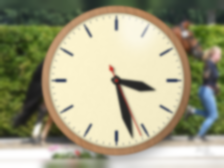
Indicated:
3.27.26
